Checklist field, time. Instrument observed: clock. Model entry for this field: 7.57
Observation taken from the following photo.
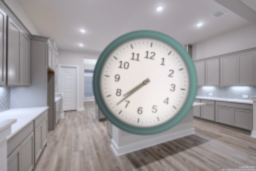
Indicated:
7.37
